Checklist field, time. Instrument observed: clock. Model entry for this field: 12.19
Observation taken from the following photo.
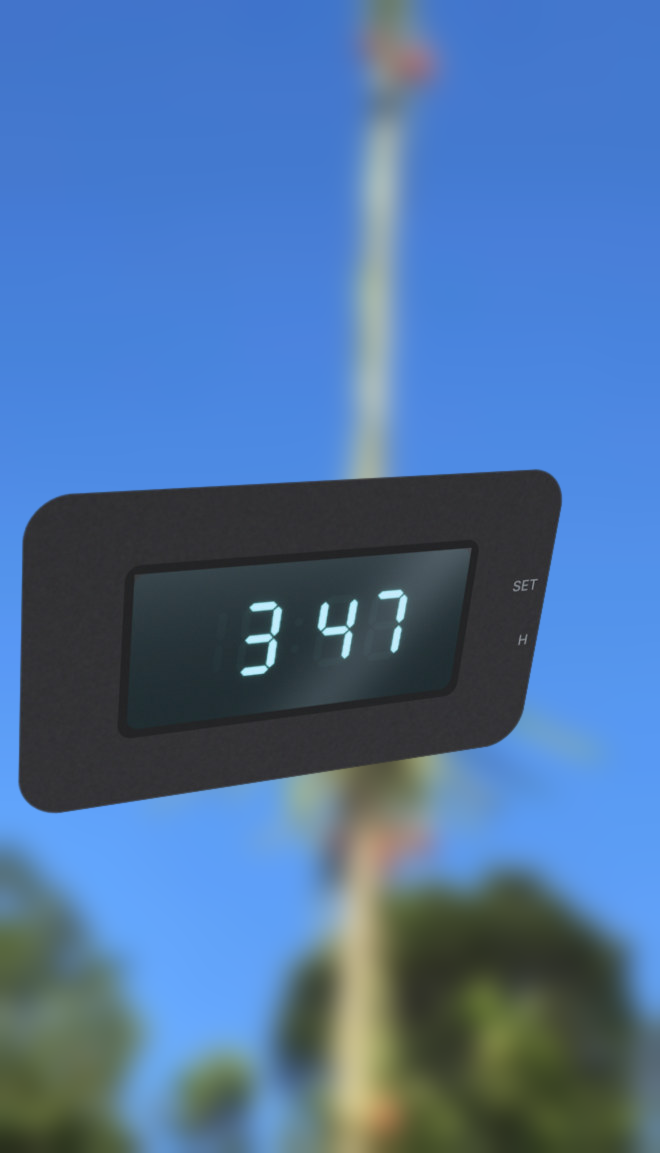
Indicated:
3.47
